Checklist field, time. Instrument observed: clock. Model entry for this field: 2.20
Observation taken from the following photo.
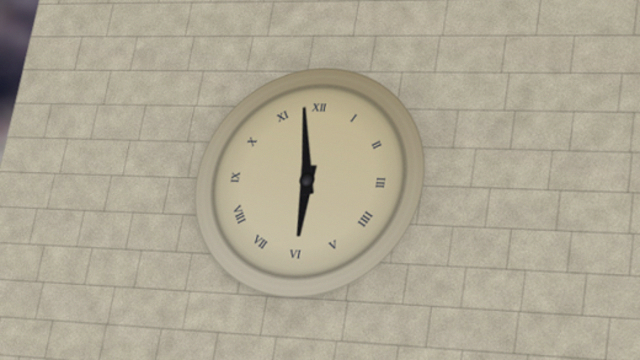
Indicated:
5.58
